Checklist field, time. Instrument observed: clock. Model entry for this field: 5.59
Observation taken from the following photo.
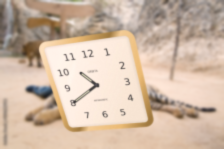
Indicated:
10.40
